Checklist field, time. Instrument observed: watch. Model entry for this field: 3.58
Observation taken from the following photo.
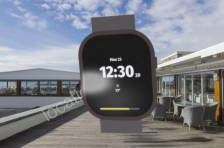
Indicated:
12.30
